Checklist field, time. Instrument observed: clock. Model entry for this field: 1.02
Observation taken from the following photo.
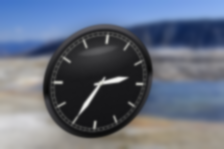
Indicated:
2.35
